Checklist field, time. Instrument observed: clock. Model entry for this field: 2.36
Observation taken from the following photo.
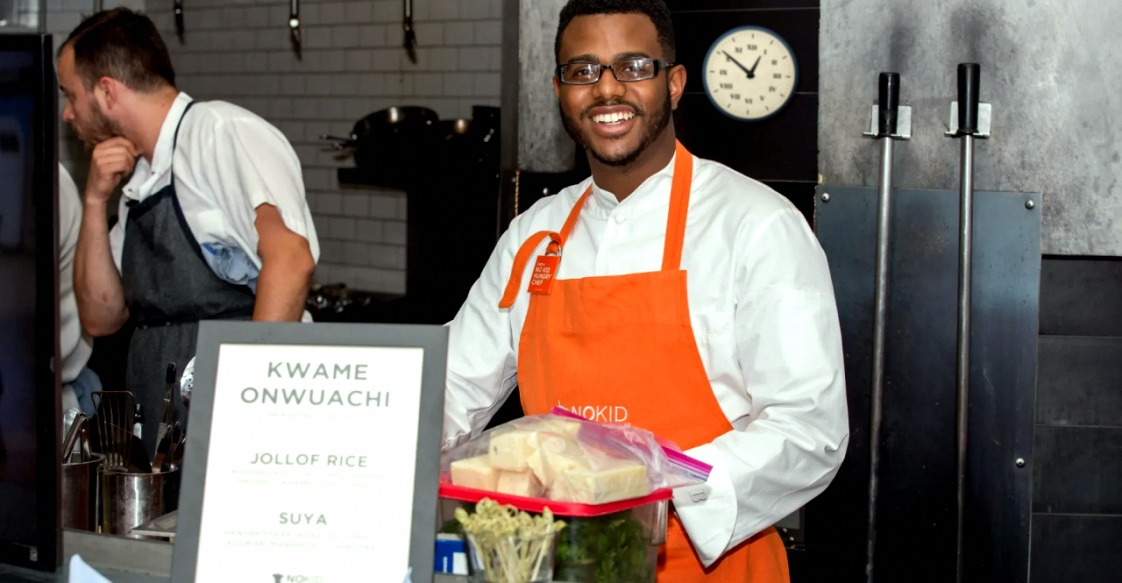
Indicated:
12.51
